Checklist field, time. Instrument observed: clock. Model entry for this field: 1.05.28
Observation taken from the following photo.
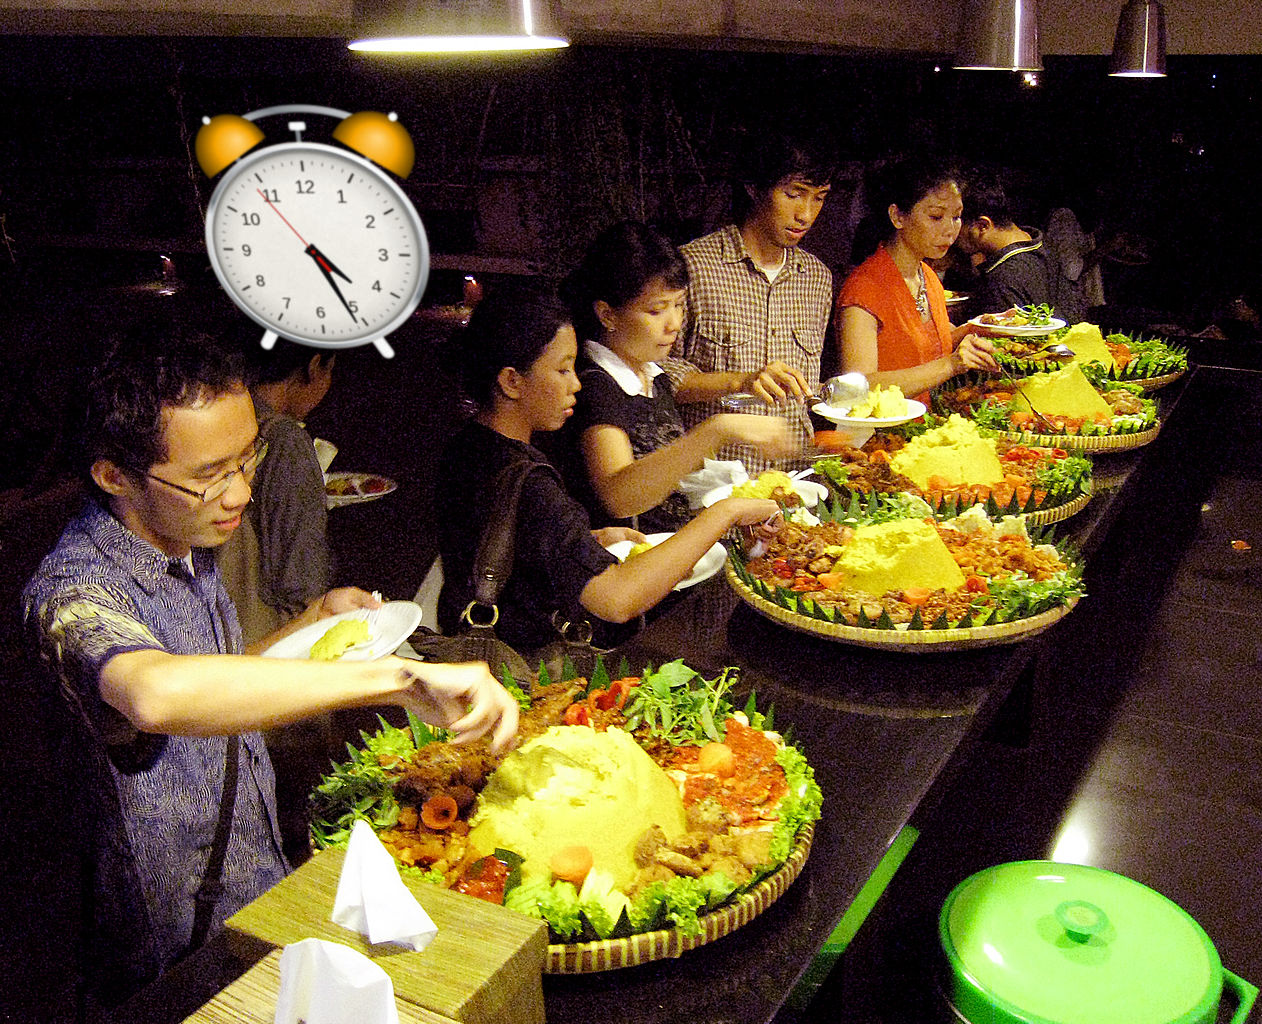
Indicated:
4.25.54
